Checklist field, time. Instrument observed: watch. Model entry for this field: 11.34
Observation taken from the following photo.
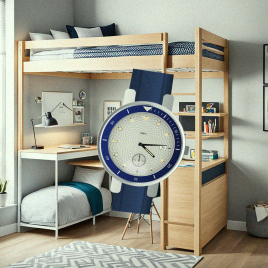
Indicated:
4.14
